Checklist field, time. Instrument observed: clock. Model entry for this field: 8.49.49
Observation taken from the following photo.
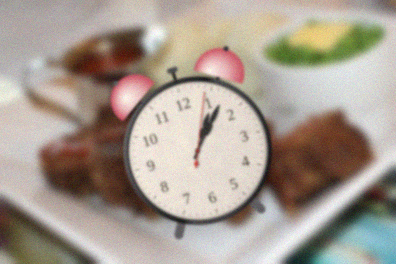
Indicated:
1.07.04
